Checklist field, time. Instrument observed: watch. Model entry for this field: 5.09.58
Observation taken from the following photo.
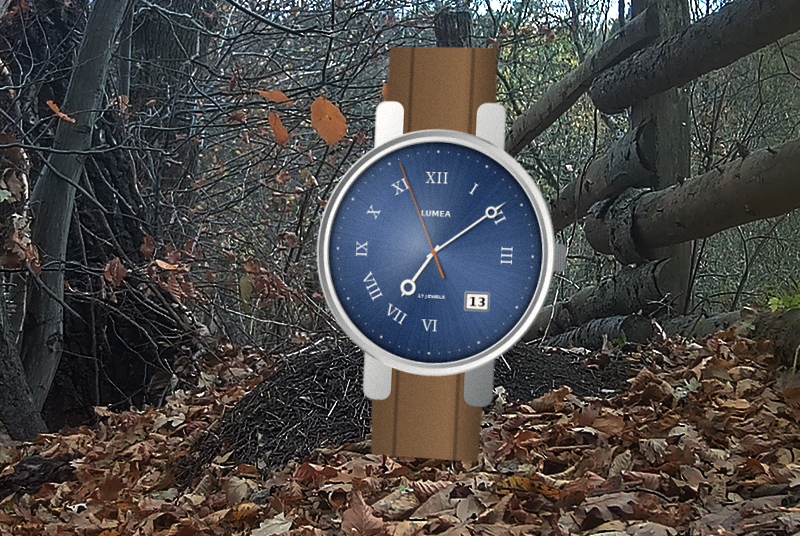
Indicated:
7.08.56
